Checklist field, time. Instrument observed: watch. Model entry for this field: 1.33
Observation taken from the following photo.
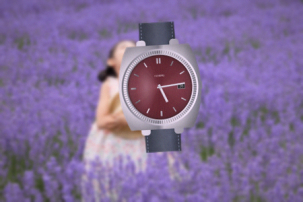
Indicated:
5.14
